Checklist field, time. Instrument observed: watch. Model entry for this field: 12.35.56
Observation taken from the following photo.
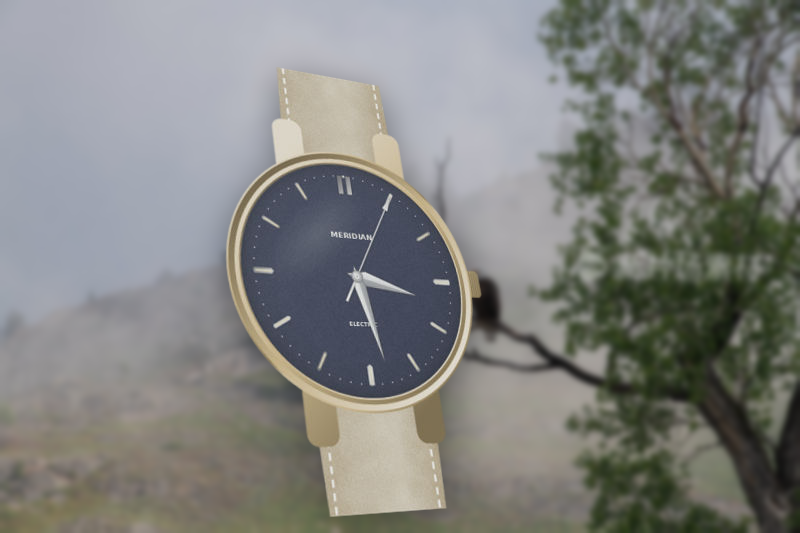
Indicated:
3.28.05
